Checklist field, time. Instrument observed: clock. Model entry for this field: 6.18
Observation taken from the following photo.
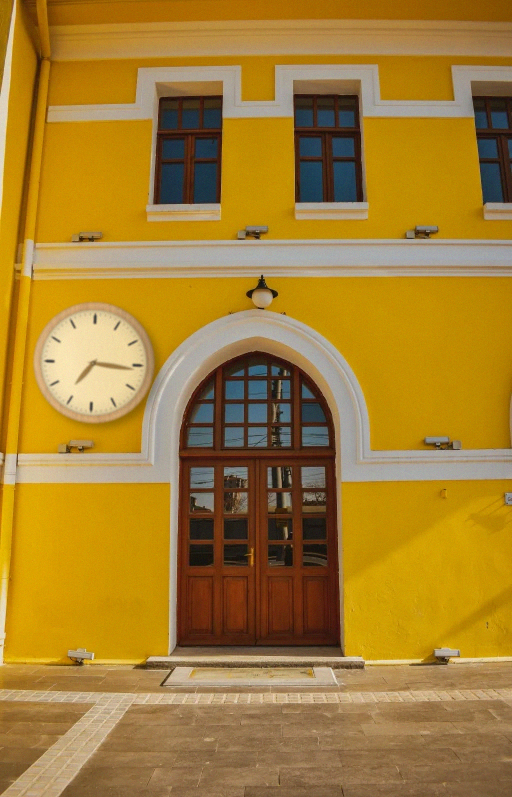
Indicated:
7.16
